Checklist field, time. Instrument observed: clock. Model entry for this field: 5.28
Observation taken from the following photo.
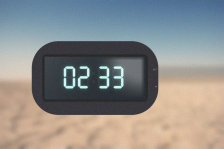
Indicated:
2.33
